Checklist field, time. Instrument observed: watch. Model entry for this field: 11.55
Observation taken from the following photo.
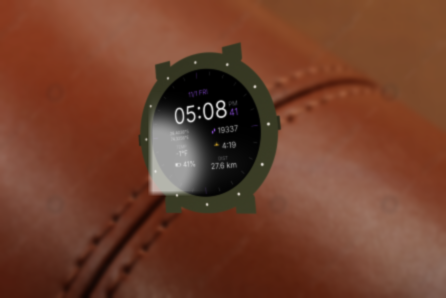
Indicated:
5.08
